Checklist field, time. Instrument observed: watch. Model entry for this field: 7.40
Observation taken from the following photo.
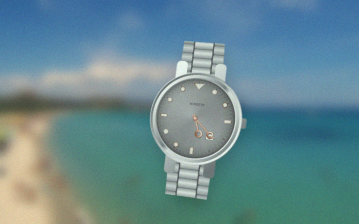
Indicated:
5.22
